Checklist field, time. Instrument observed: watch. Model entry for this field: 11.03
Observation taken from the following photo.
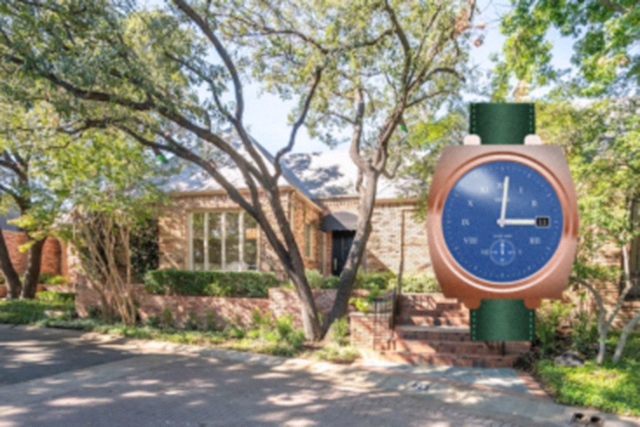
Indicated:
3.01
